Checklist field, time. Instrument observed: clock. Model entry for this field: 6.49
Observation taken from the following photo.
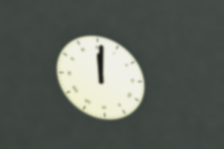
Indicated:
12.01
